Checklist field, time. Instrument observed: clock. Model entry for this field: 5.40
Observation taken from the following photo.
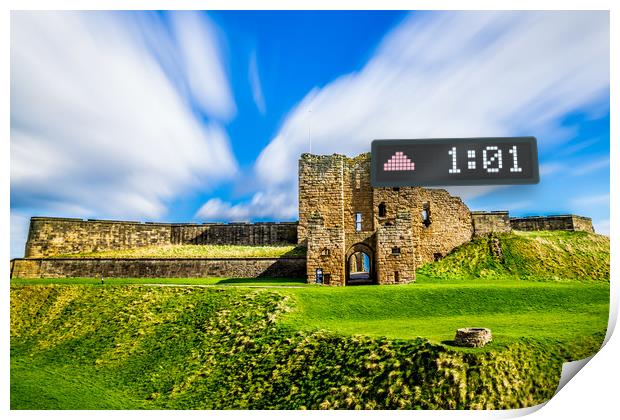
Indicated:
1.01
